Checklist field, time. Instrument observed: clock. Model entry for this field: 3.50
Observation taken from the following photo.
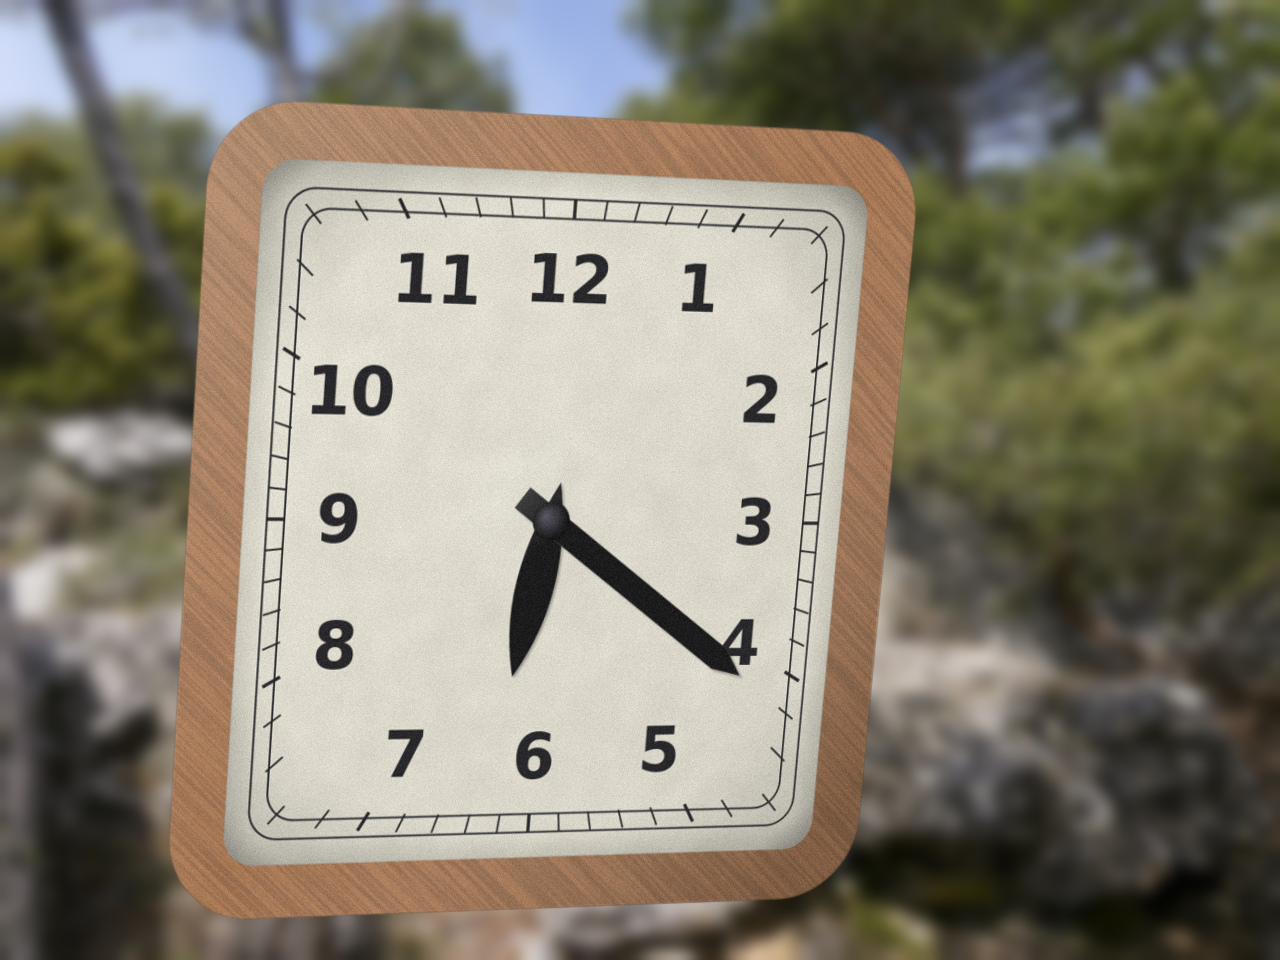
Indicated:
6.21
